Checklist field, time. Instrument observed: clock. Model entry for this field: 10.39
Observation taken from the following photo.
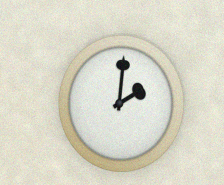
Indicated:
2.01
